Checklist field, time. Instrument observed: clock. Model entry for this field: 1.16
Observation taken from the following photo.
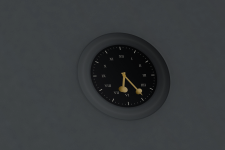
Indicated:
6.24
